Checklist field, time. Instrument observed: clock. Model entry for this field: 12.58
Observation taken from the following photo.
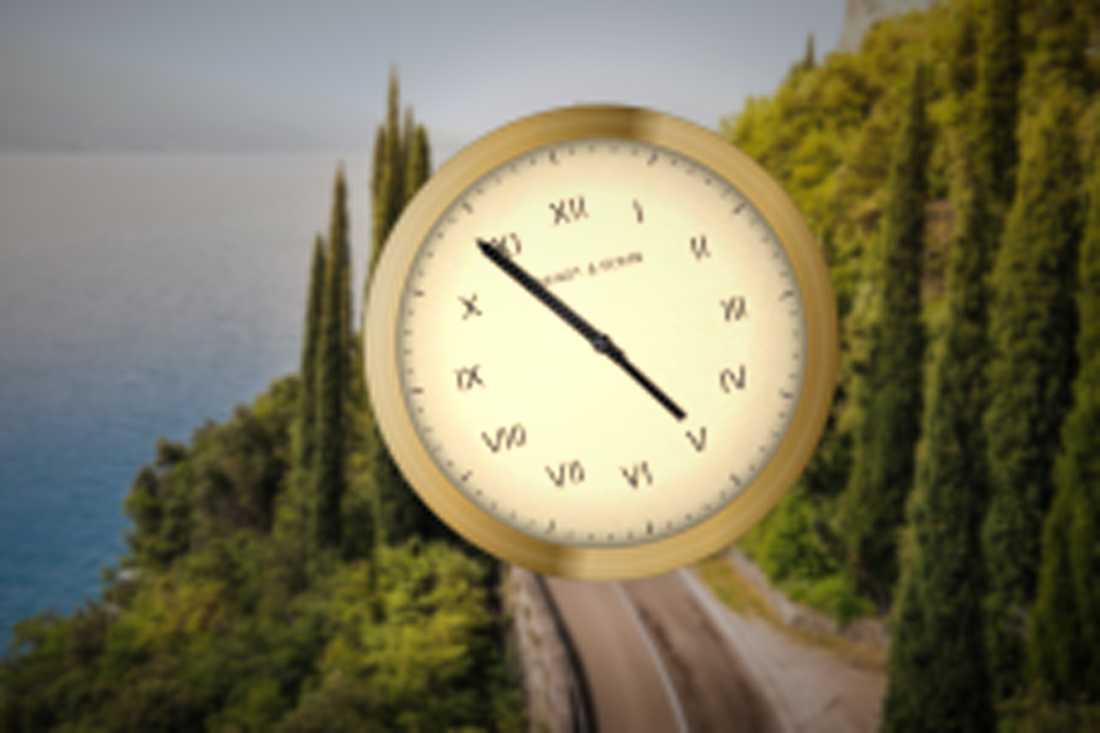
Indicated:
4.54
